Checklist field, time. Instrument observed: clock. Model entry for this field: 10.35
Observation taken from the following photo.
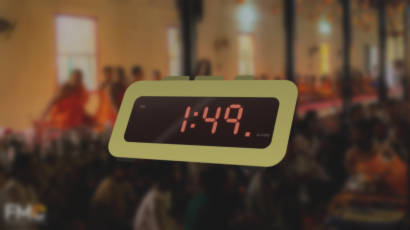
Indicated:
1.49
